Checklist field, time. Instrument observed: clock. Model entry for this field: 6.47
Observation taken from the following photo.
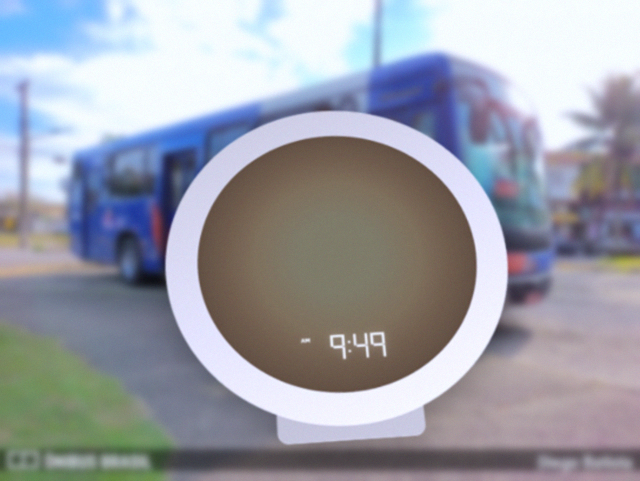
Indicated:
9.49
